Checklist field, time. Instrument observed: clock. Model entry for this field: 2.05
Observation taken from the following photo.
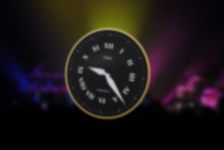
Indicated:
9.23
